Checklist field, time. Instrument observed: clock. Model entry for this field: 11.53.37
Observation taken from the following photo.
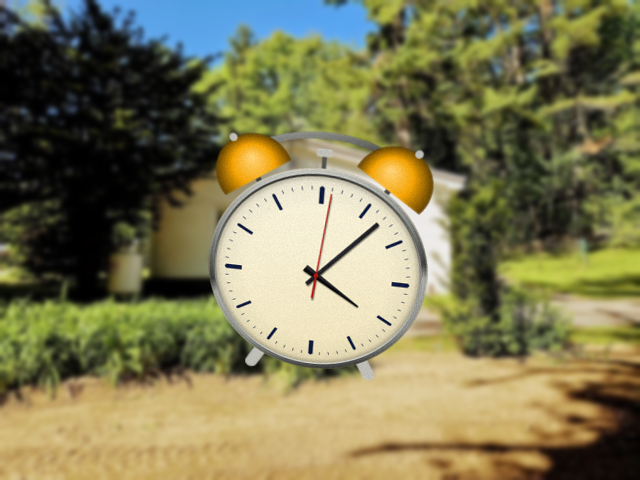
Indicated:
4.07.01
